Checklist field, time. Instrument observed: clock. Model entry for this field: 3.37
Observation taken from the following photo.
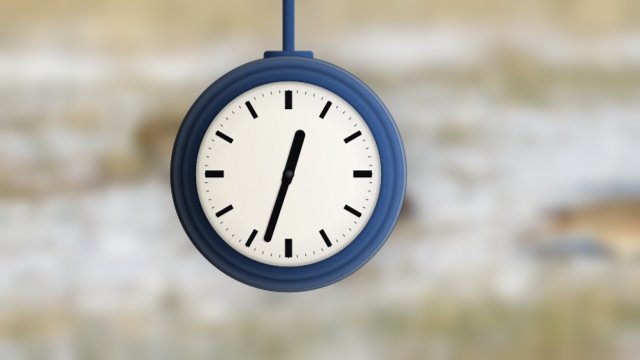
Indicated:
12.33
